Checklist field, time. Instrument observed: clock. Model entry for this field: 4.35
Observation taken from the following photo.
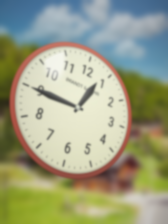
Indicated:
12.45
